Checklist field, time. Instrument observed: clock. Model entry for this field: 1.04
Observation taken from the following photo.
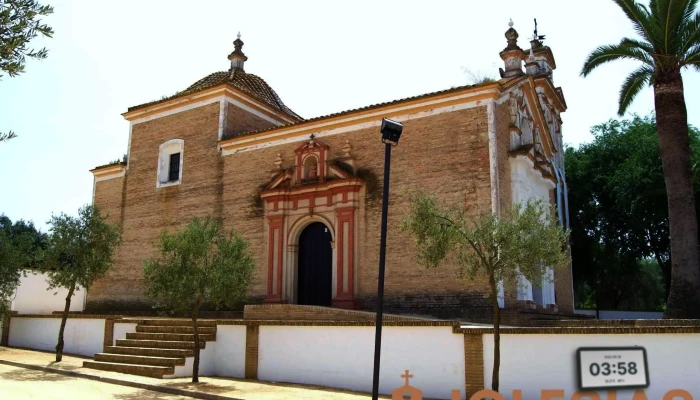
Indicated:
3.58
